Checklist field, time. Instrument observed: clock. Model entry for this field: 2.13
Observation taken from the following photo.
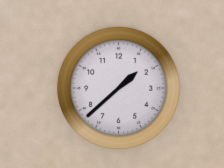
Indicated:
1.38
